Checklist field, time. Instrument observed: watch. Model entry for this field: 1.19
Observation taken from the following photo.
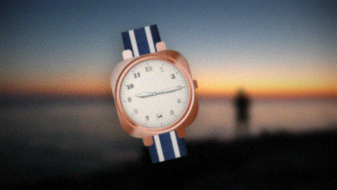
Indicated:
9.15
